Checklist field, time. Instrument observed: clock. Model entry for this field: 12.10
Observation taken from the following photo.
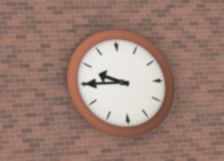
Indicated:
9.45
